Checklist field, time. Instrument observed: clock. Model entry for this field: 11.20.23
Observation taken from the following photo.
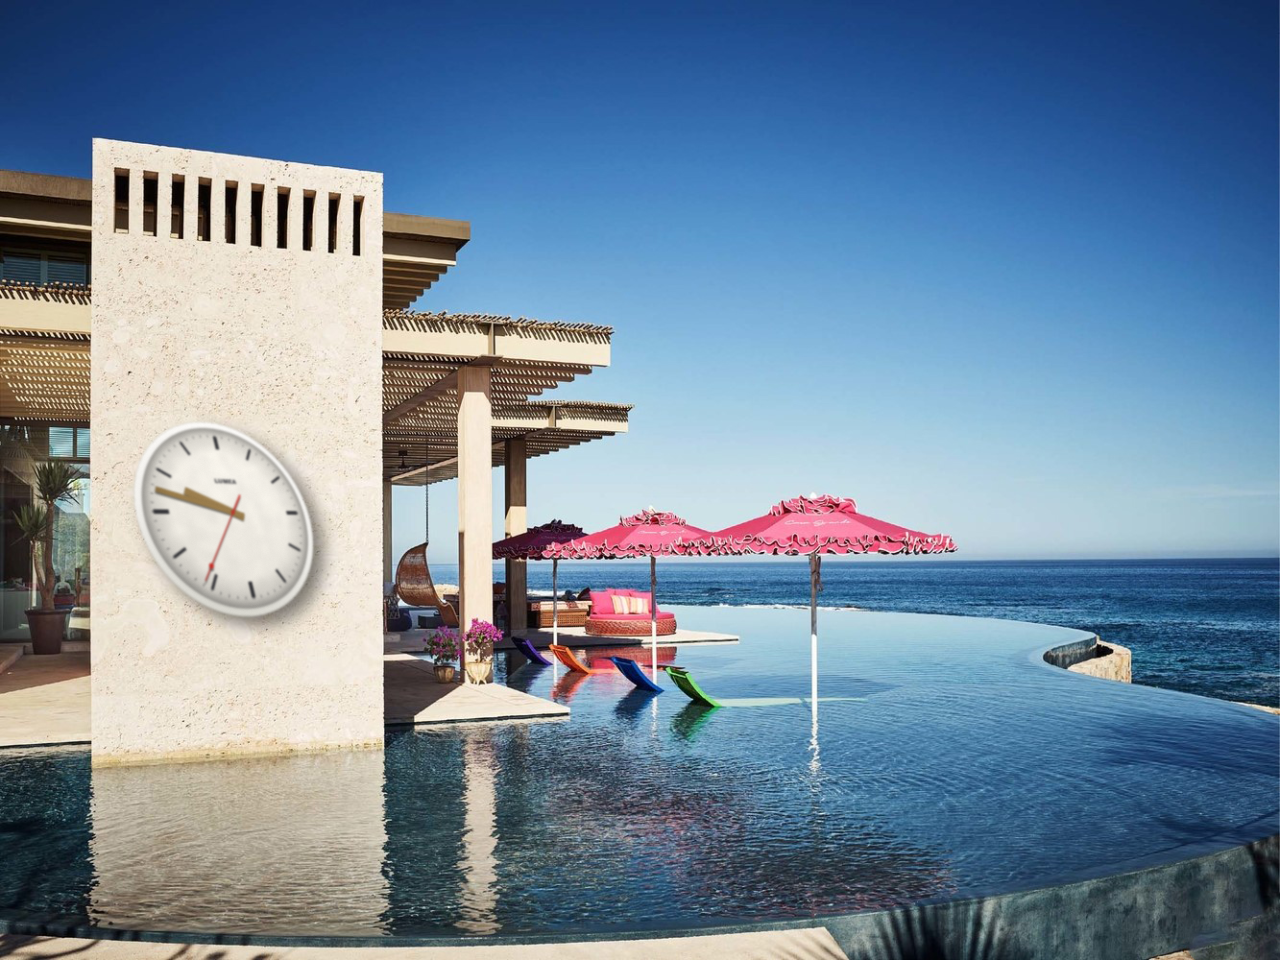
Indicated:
9.47.36
